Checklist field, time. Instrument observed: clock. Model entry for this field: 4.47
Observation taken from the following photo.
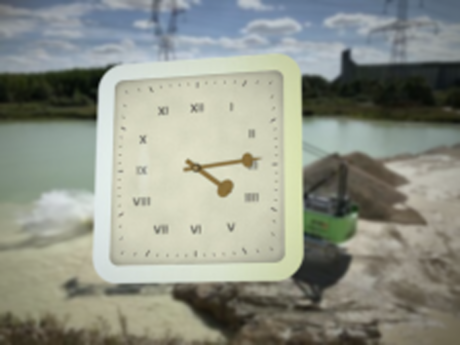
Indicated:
4.14
